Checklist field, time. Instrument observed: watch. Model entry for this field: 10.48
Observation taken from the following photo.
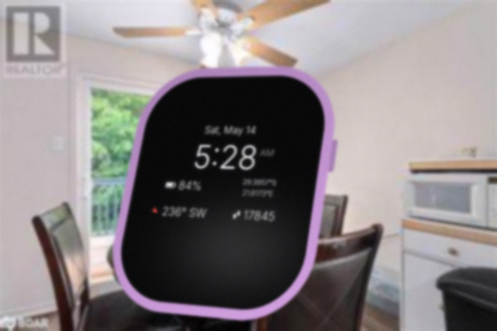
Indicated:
5.28
